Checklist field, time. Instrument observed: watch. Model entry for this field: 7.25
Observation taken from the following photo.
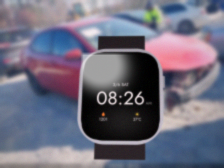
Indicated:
8.26
